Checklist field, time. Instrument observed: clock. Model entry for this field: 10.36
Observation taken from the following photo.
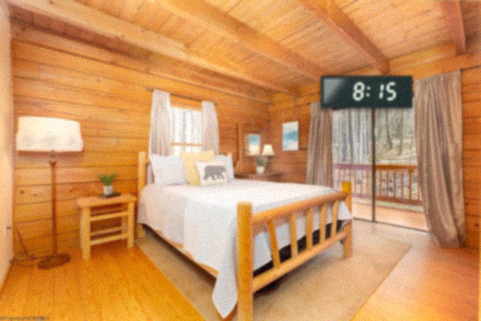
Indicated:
8.15
